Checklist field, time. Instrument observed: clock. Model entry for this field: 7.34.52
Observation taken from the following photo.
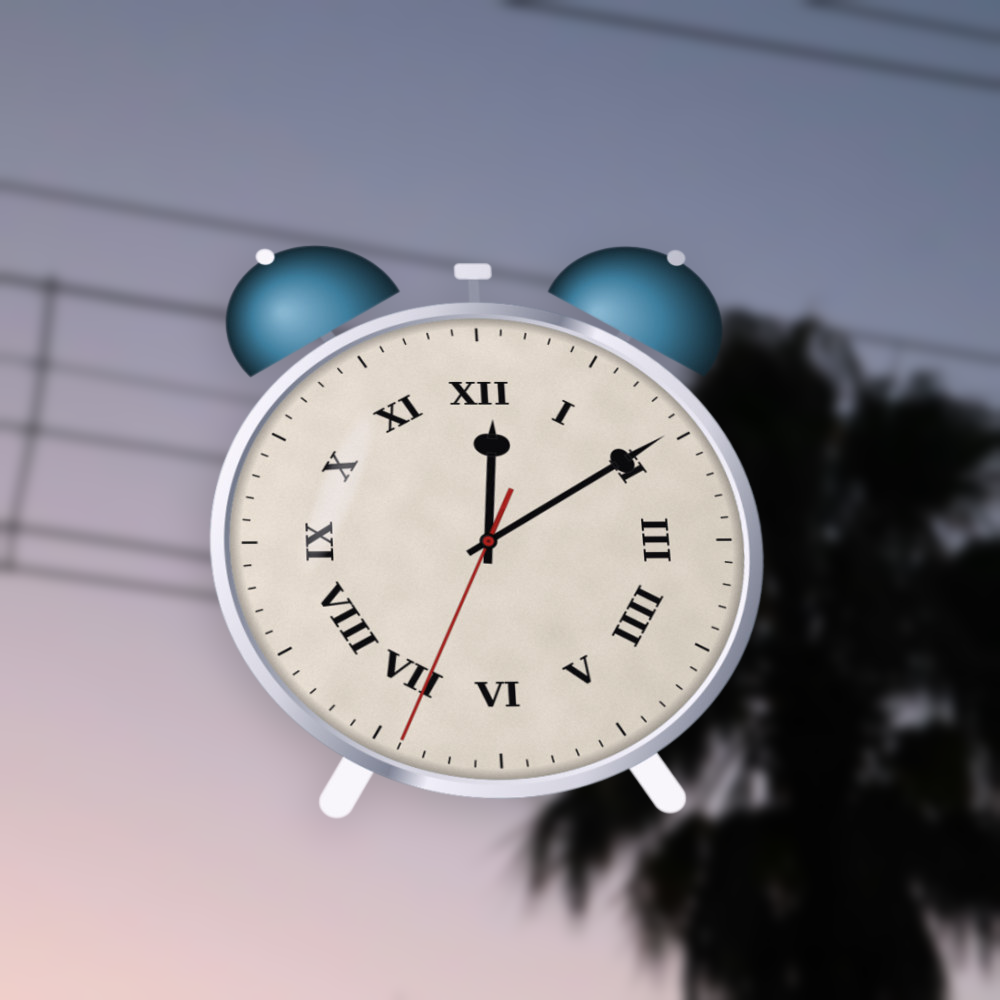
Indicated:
12.09.34
